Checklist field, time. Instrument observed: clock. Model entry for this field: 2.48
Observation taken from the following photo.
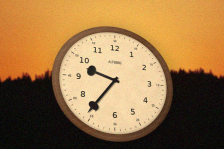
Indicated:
9.36
